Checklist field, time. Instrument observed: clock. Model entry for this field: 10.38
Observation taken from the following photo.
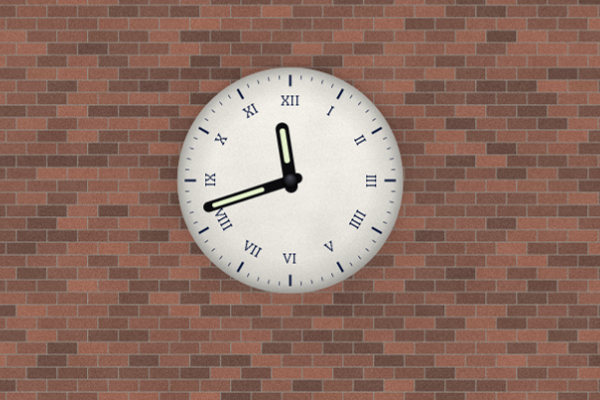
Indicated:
11.42
